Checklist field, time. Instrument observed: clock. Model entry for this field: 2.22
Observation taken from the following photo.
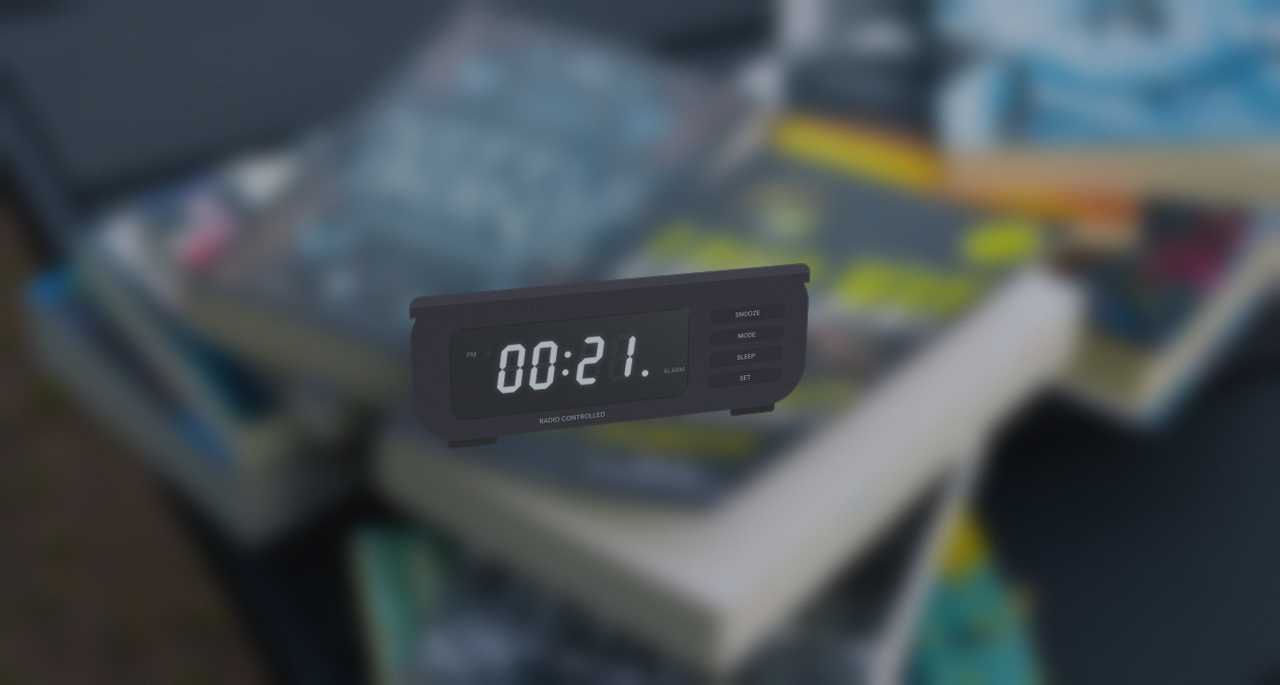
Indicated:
0.21
